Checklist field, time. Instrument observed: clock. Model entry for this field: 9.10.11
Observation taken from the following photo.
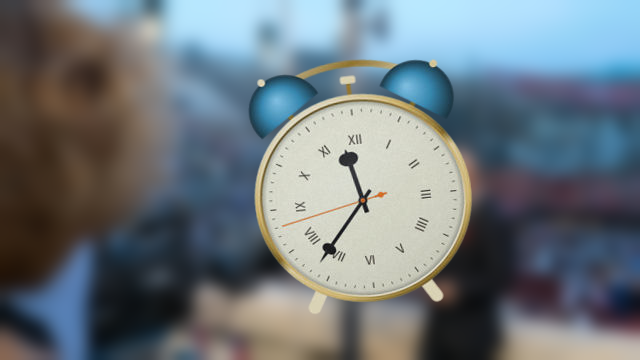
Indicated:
11.36.43
